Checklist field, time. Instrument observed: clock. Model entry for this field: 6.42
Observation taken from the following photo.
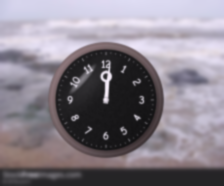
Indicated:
12.01
